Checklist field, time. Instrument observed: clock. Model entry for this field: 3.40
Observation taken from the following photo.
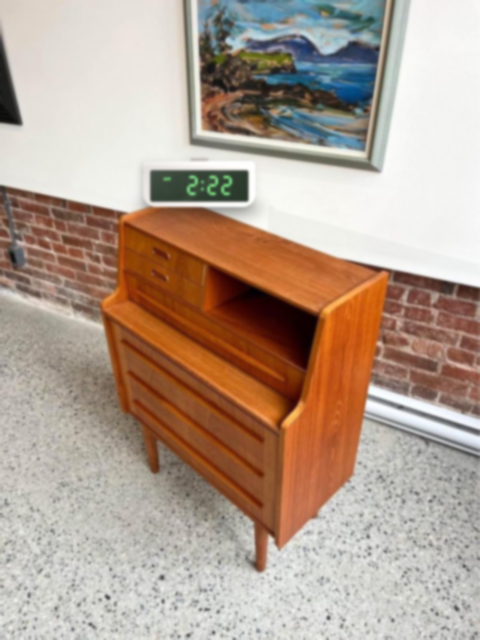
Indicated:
2.22
